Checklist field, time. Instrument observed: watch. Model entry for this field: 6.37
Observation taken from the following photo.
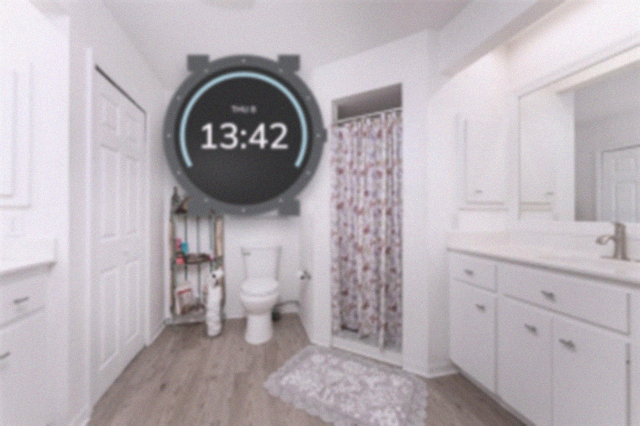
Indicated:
13.42
